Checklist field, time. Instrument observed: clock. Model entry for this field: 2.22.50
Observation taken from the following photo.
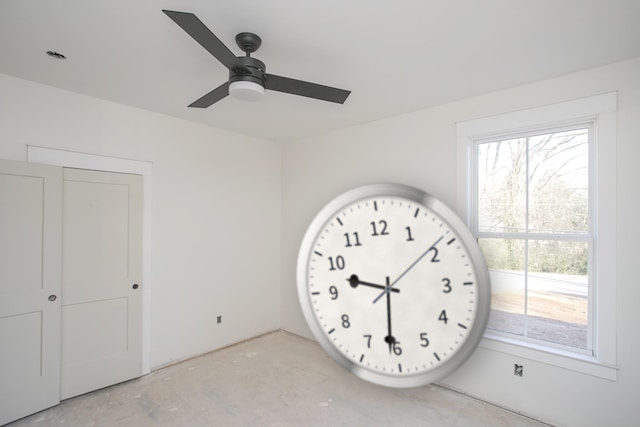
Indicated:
9.31.09
